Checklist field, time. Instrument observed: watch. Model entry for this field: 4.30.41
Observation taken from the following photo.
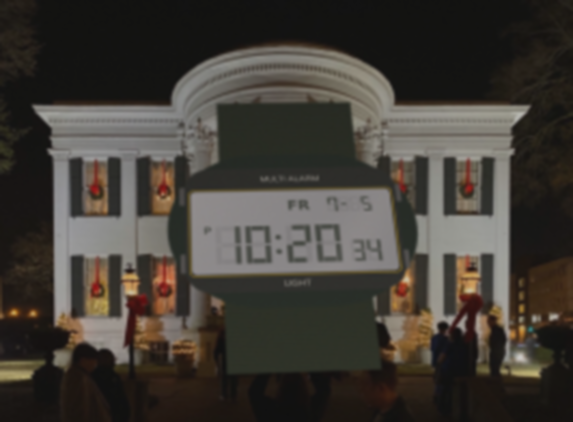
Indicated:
10.20.34
